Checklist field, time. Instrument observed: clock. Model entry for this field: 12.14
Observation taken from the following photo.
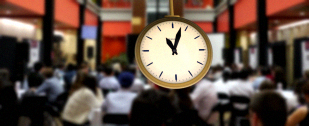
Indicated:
11.03
